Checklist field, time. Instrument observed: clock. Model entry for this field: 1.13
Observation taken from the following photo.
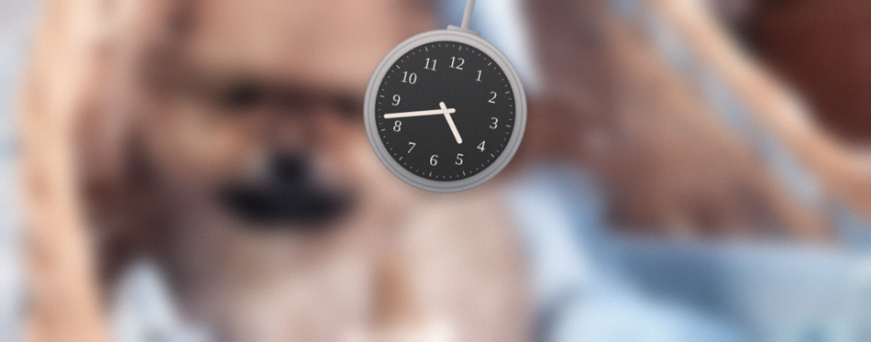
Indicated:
4.42
